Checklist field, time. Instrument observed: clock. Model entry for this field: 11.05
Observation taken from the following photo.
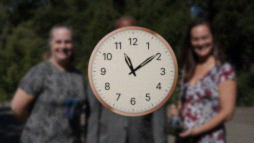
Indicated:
11.09
